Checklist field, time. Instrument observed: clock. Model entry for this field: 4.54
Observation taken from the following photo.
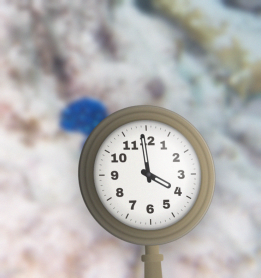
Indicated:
3.59
